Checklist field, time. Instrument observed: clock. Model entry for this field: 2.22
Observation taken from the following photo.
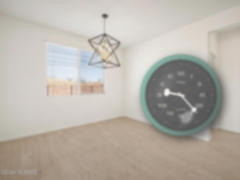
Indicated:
9.23
